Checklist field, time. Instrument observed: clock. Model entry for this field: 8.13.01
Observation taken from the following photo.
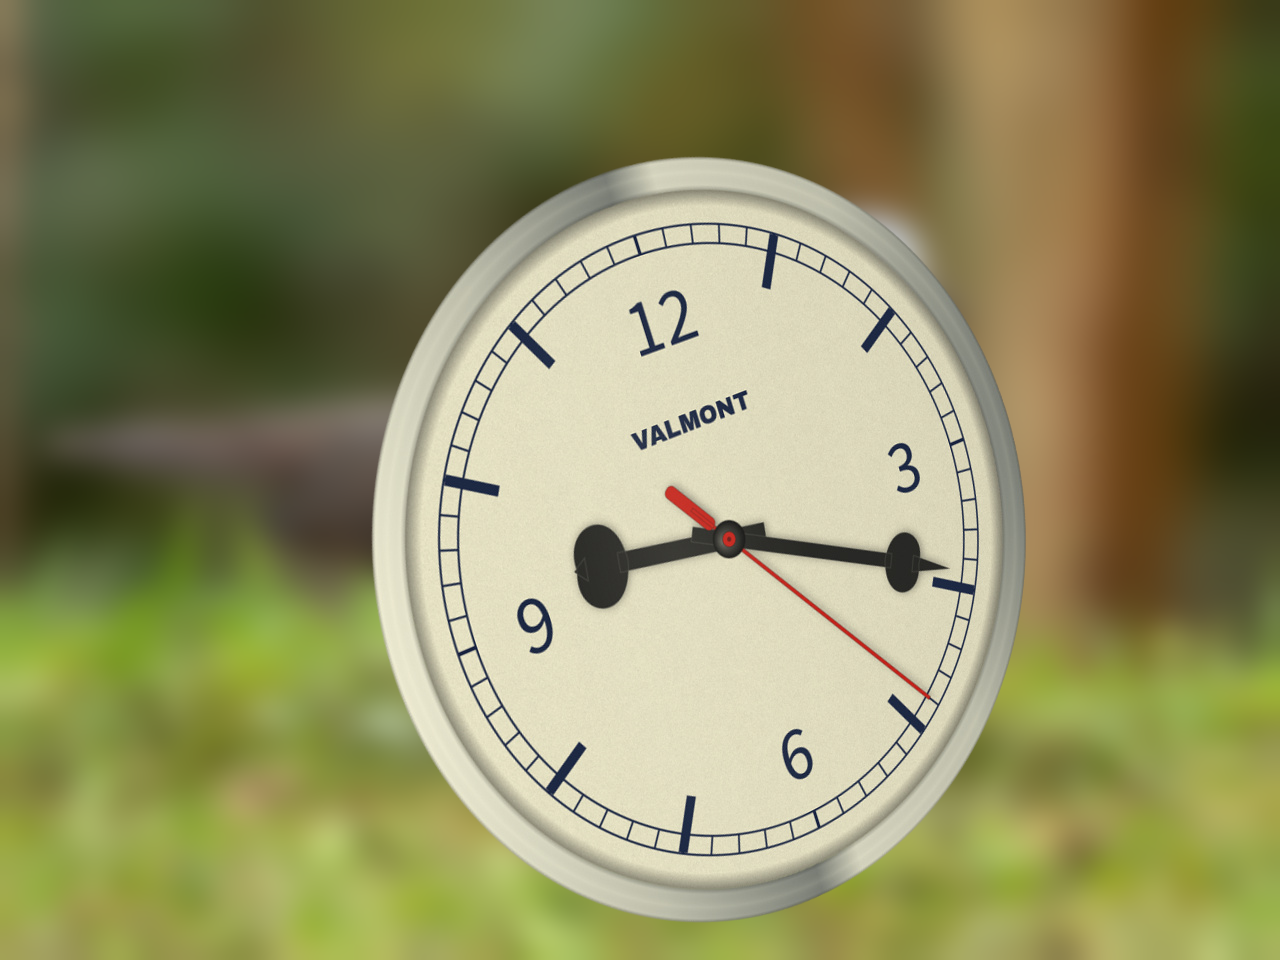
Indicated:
9.19.24
